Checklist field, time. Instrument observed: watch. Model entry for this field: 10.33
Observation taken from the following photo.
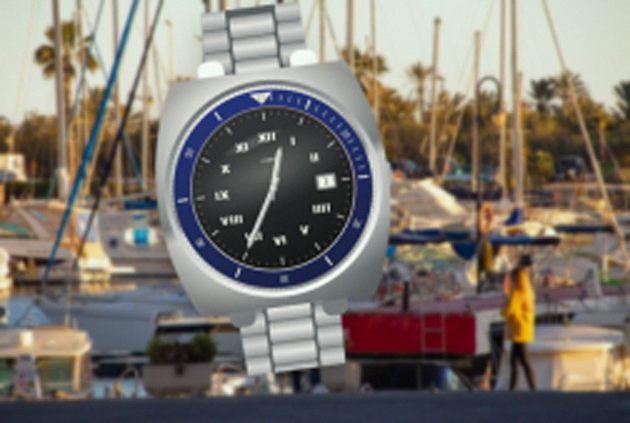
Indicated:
12.35
